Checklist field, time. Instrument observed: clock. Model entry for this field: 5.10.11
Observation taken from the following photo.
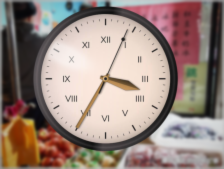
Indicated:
3.35.04
